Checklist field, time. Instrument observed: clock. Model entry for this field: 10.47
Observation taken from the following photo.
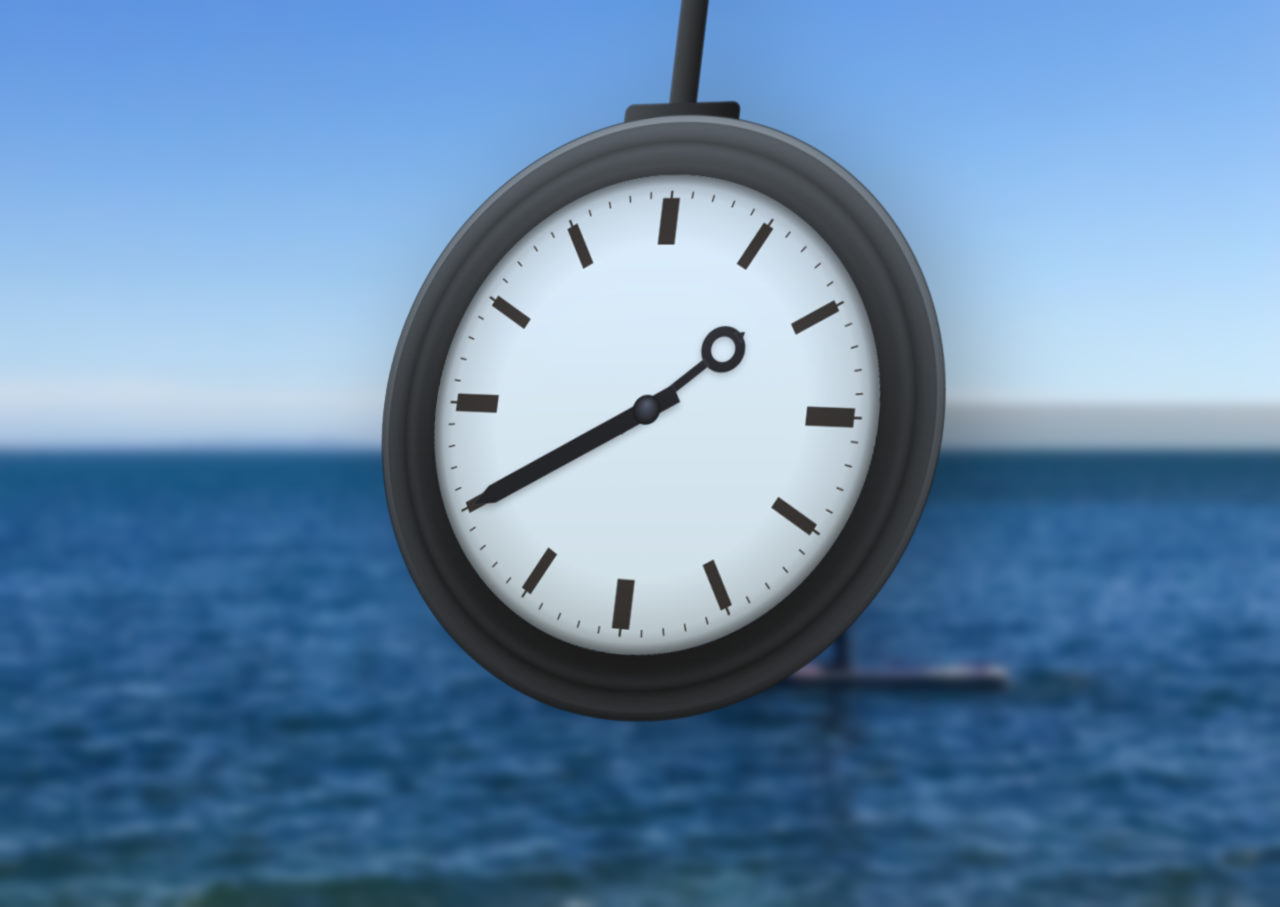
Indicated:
1.40
